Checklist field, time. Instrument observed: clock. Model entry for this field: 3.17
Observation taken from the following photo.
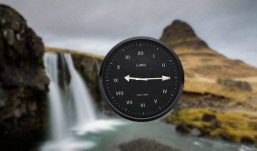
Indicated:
9.15
